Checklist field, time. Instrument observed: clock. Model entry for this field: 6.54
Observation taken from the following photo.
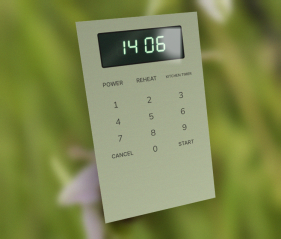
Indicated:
14.06
